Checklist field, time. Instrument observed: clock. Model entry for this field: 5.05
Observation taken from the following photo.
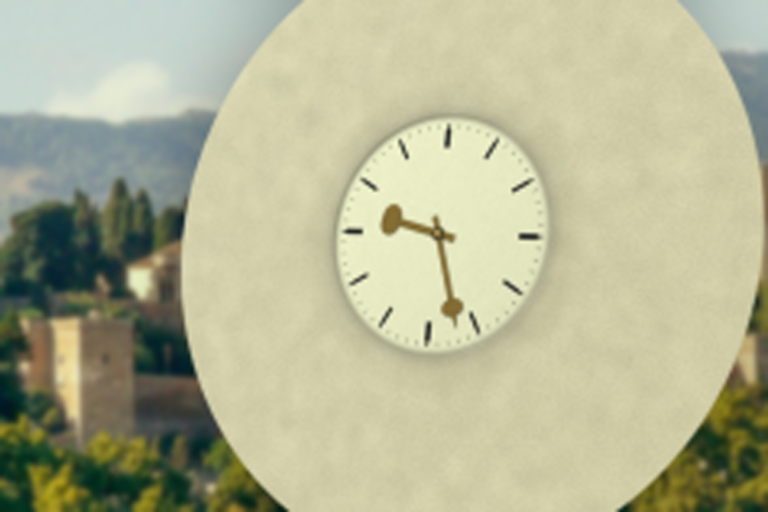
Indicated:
9.27
